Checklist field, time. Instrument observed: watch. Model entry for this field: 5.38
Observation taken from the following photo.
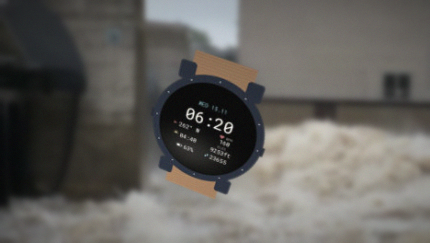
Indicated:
6.20
